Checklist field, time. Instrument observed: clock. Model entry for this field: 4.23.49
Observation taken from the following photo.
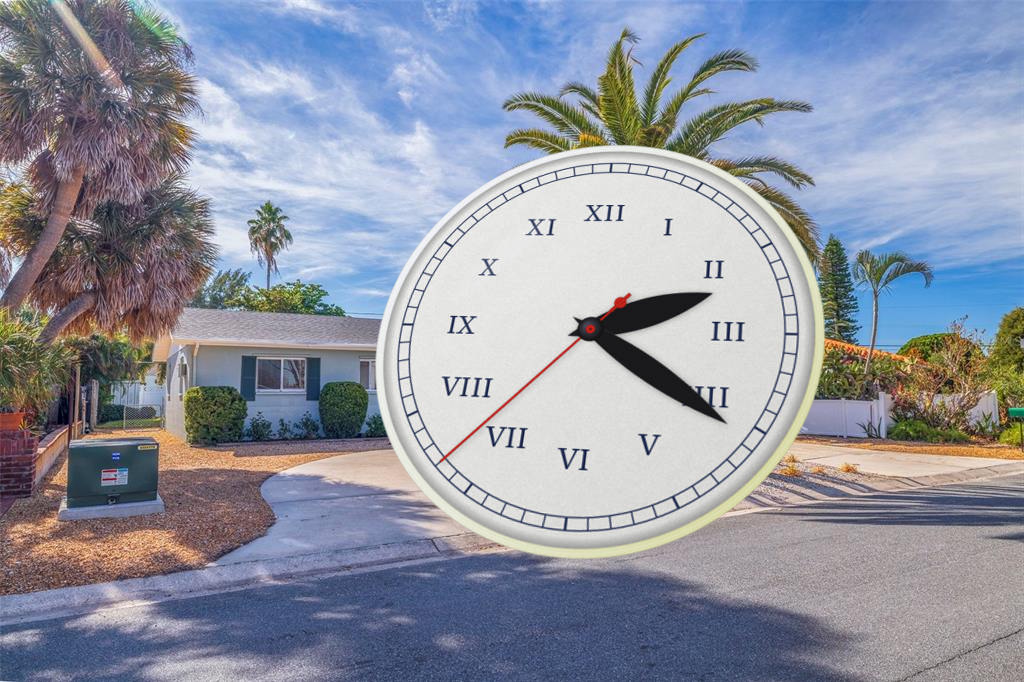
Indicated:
2.20.37
